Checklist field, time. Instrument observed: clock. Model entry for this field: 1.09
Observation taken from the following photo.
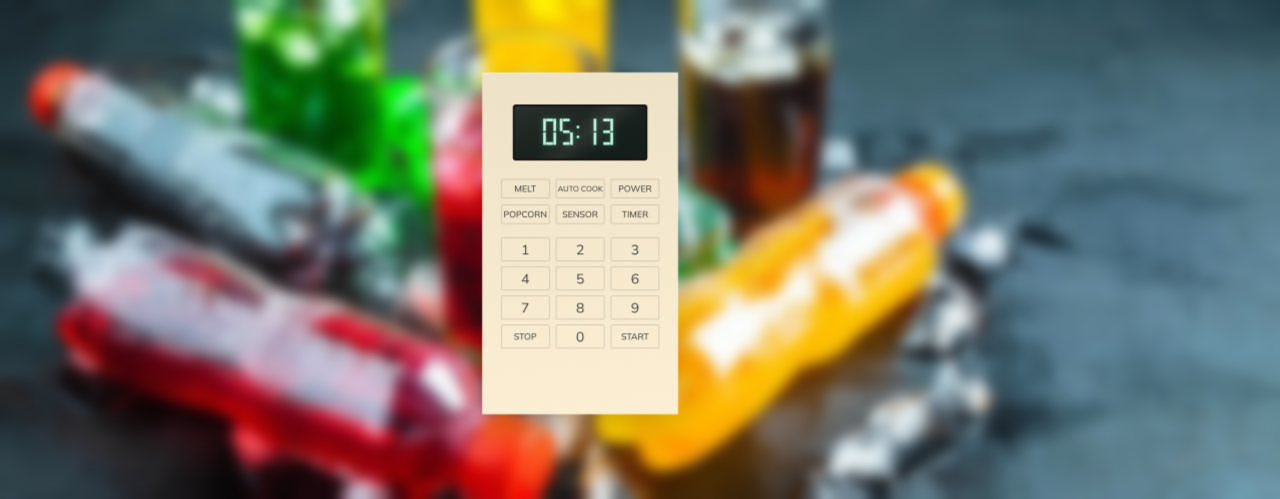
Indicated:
5.13
